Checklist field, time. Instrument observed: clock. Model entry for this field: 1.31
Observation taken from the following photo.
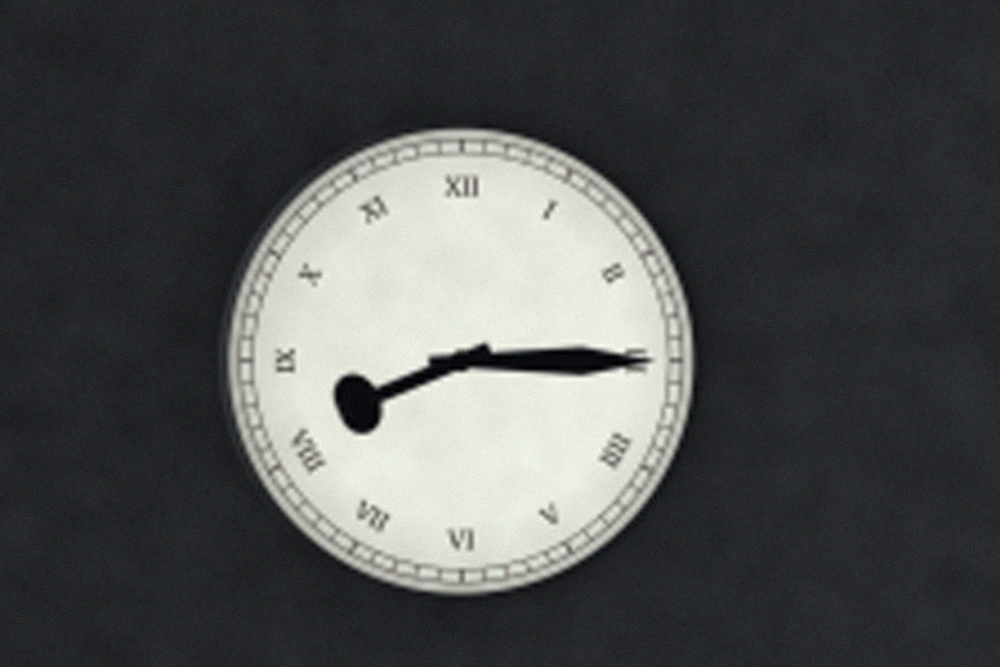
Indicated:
8.15
